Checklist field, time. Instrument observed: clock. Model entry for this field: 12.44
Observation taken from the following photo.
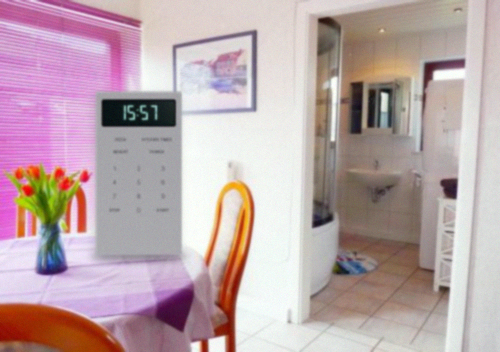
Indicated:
15.57
